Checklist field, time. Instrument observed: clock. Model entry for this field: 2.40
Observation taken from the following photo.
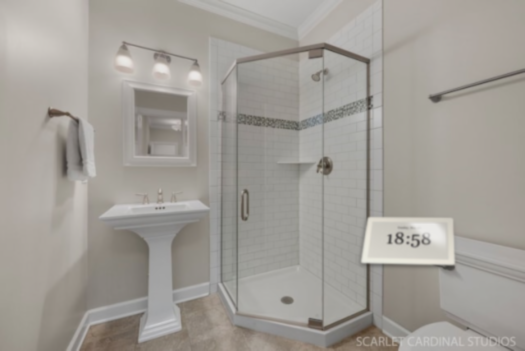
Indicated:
18.58
